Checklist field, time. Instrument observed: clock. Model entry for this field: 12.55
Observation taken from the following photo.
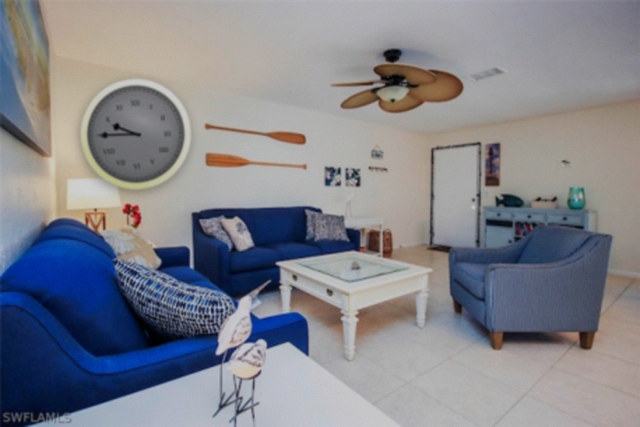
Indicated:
9.45
